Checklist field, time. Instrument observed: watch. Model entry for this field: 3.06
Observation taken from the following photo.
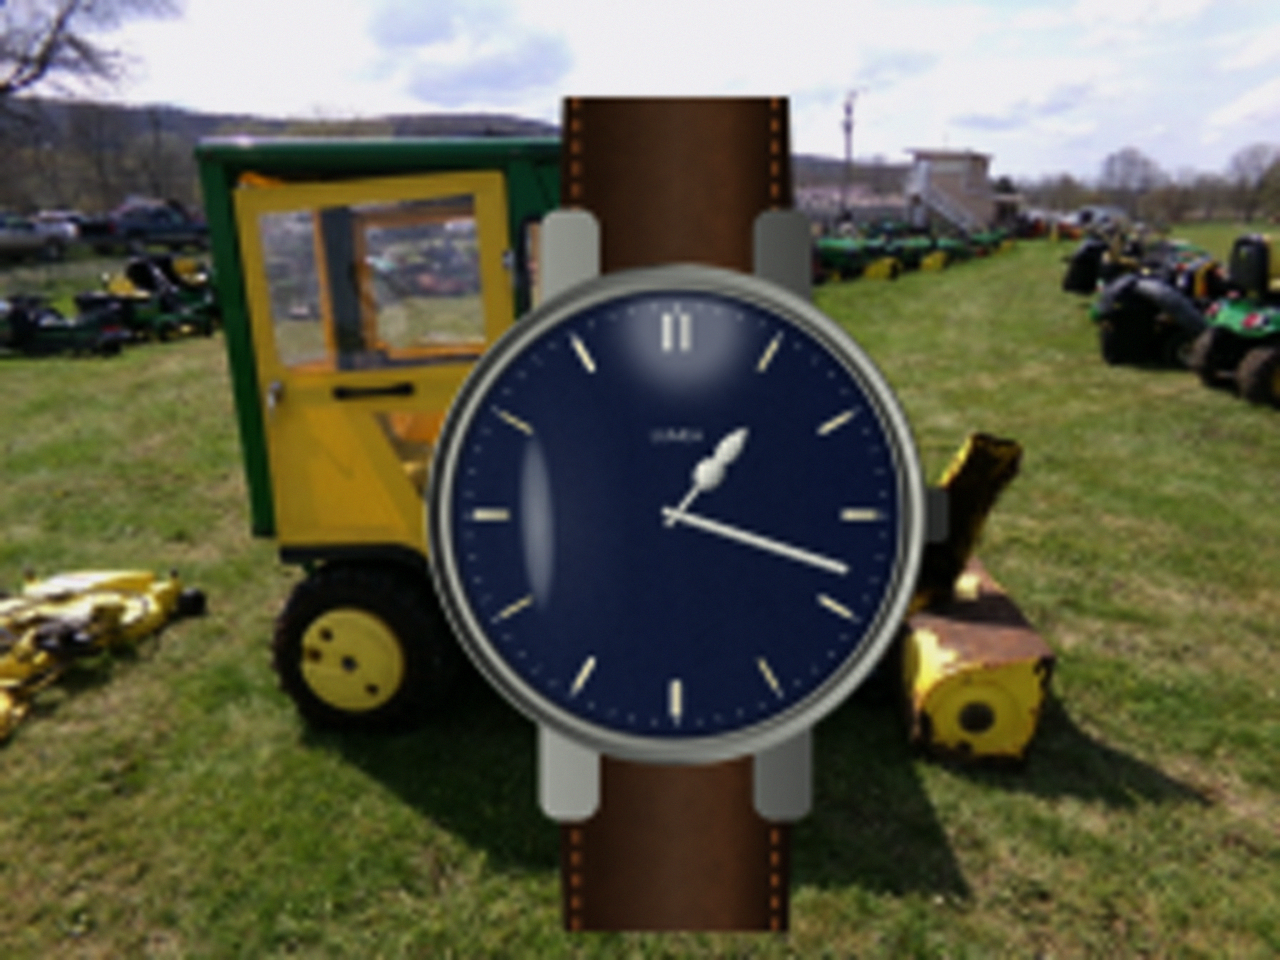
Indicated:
1.18
